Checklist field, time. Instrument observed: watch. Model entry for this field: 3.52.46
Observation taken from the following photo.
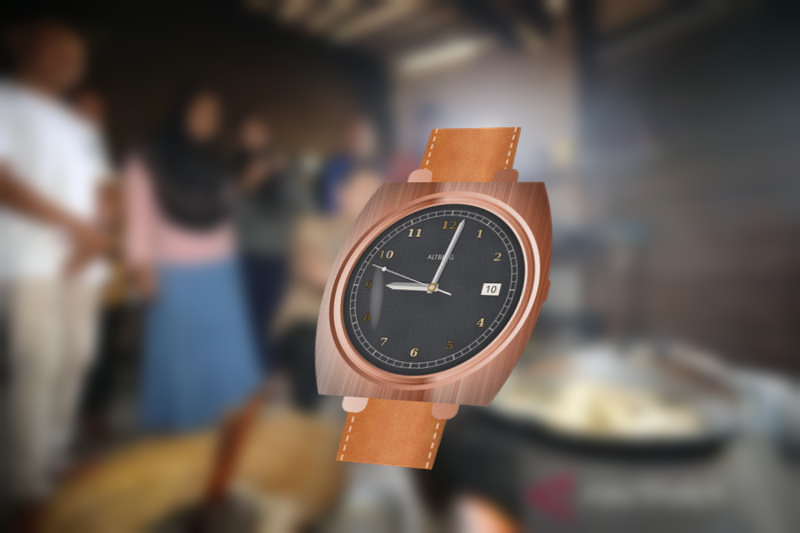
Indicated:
9.01.48
